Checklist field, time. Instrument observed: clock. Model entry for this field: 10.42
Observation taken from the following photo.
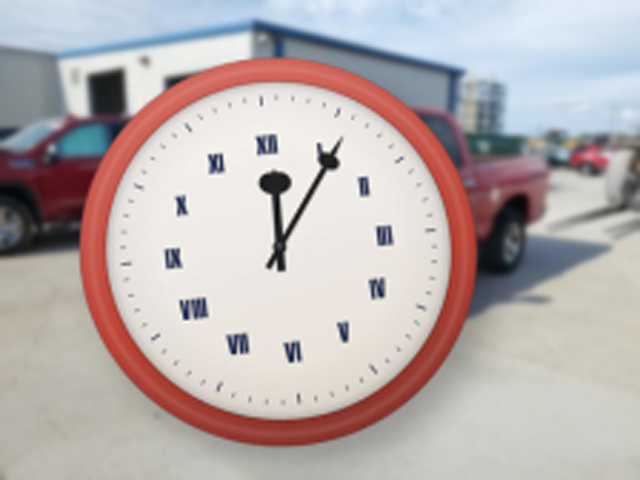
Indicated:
12.06
